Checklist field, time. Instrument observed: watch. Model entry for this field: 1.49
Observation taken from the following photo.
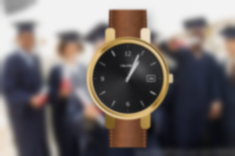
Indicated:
1.04
